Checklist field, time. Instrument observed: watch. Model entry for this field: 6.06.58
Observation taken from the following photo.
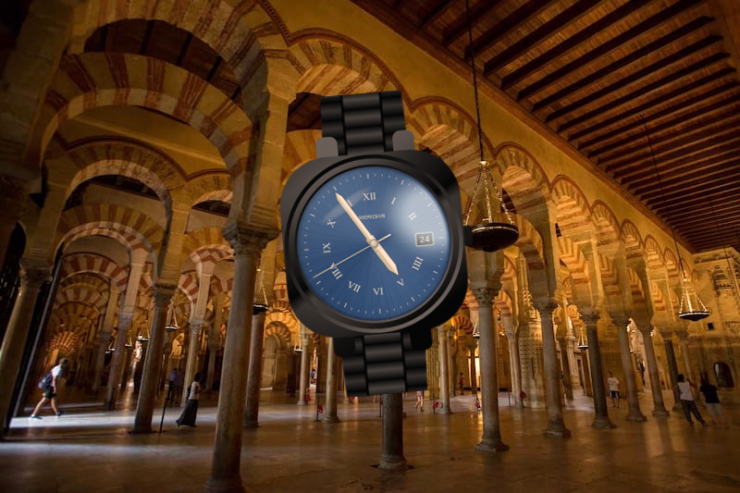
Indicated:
4.54.41
